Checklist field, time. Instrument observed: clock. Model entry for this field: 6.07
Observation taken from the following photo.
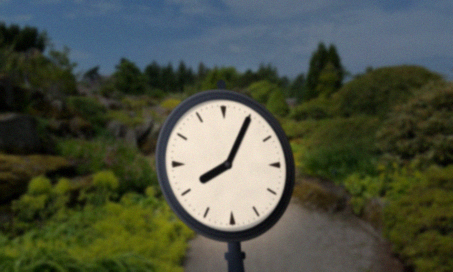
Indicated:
8.05
